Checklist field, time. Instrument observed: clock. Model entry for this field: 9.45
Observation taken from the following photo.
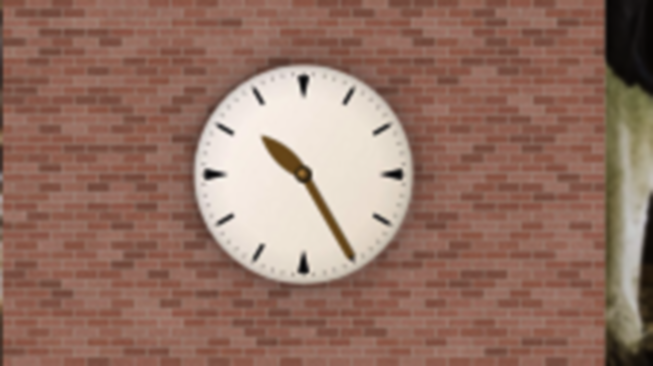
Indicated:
10.25
